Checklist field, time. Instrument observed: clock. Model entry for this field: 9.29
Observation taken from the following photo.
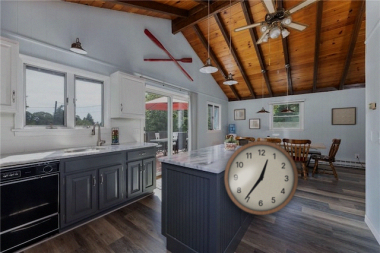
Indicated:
12.36
